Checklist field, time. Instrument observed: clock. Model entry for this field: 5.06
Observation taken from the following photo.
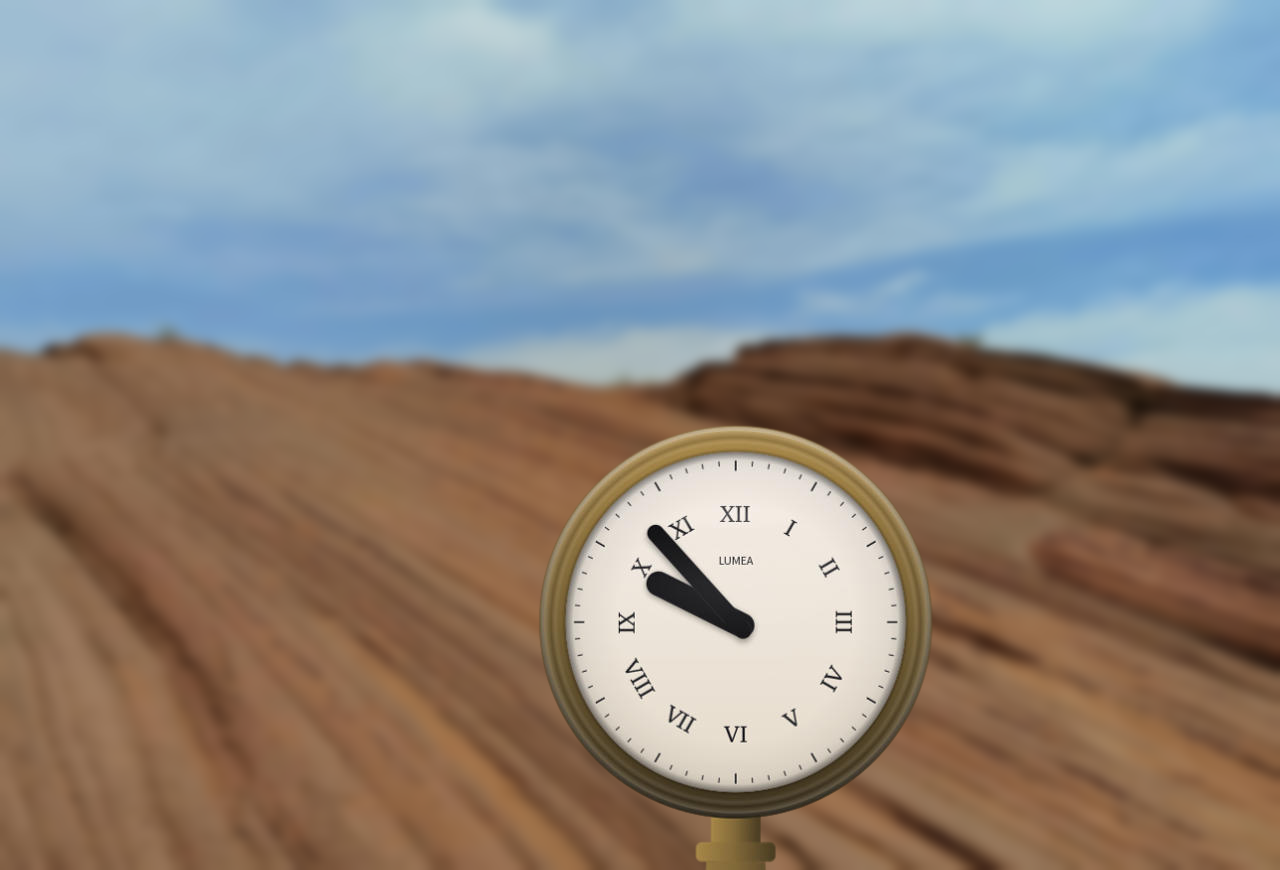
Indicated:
9.53
